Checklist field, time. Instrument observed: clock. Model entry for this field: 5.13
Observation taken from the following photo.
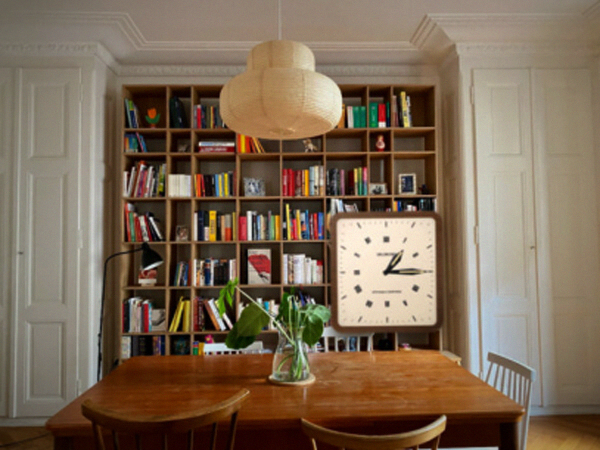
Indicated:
1.15
